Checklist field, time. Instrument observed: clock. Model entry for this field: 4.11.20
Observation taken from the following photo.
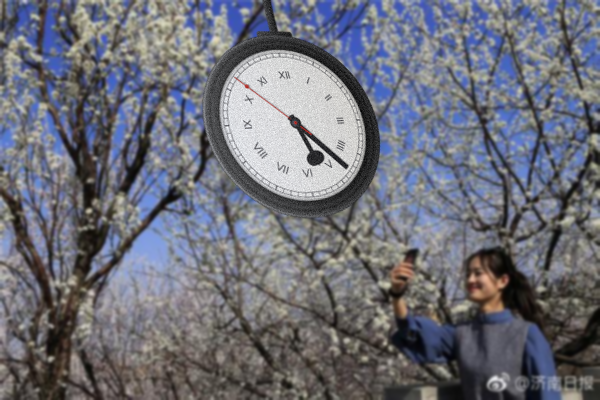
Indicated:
5.22.52
